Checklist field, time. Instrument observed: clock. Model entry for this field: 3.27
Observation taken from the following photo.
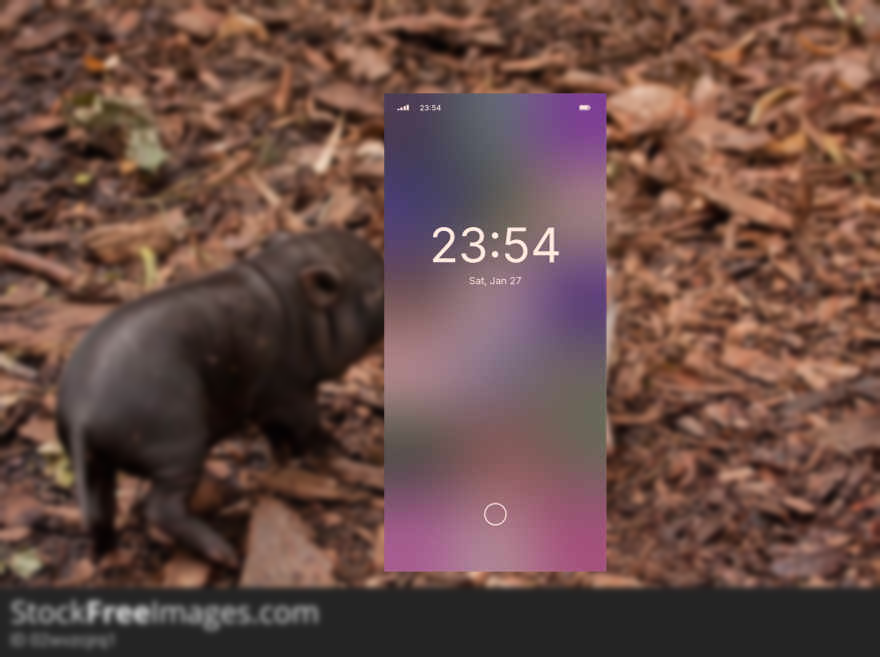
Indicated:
23.54
